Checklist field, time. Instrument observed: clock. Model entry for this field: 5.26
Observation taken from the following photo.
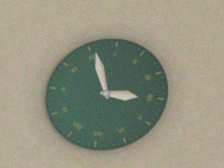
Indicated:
4.01
